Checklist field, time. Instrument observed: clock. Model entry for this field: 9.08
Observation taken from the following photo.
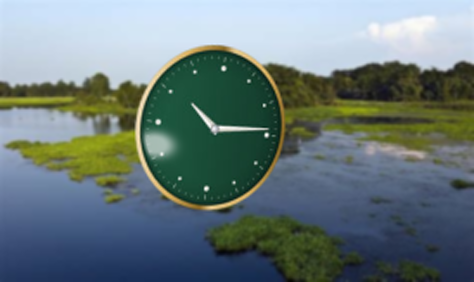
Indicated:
10.14
